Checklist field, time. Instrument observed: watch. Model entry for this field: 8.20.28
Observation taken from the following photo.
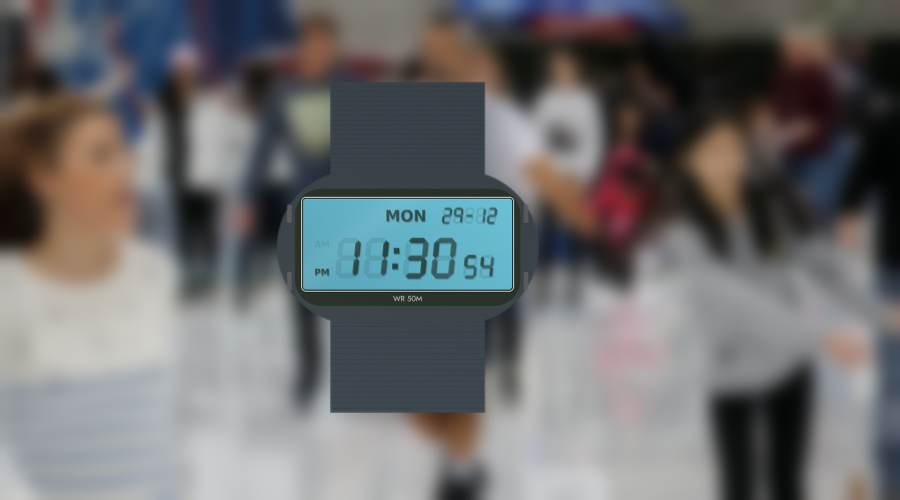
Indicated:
11.30.54
